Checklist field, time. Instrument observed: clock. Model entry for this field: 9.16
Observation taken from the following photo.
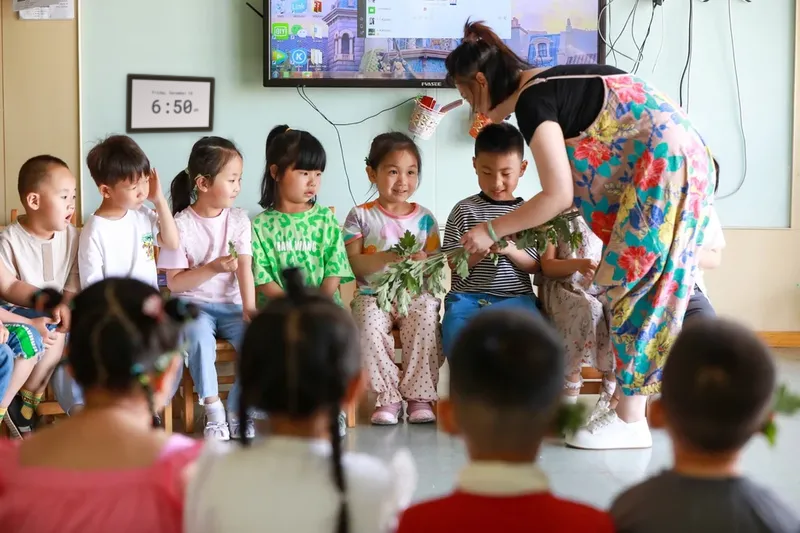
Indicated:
6.50
